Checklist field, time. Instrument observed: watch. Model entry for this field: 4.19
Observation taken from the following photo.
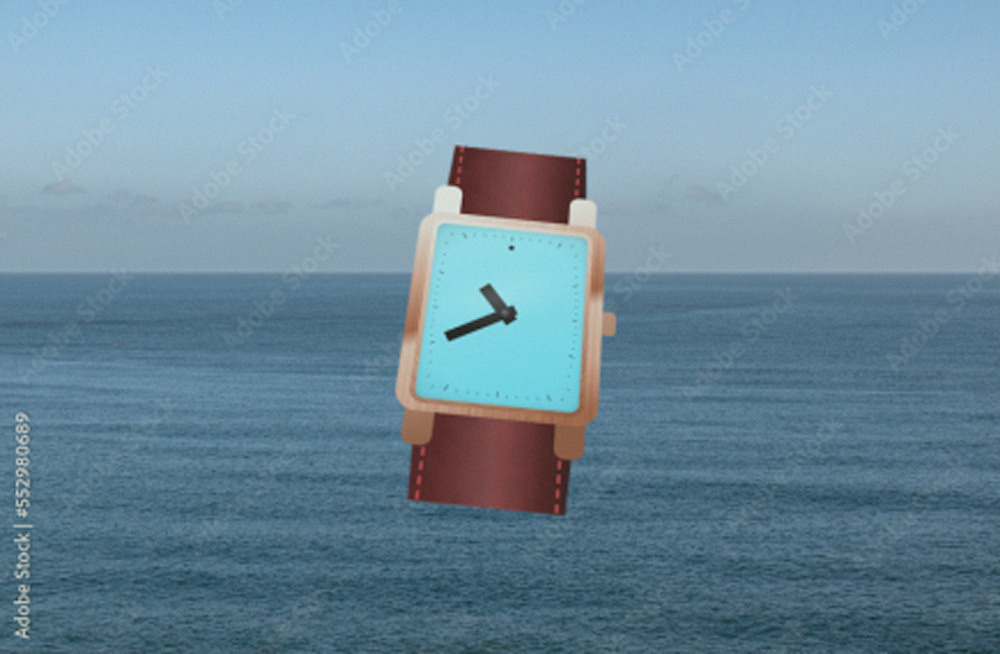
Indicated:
10.40
